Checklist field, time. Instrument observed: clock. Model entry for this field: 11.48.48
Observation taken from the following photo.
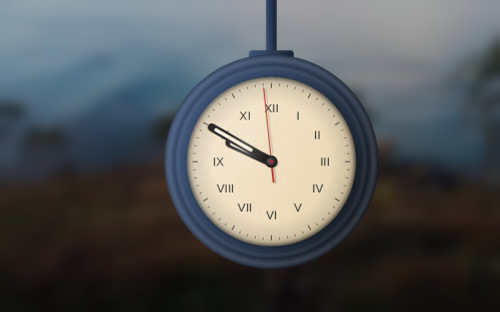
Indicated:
9.49.59
